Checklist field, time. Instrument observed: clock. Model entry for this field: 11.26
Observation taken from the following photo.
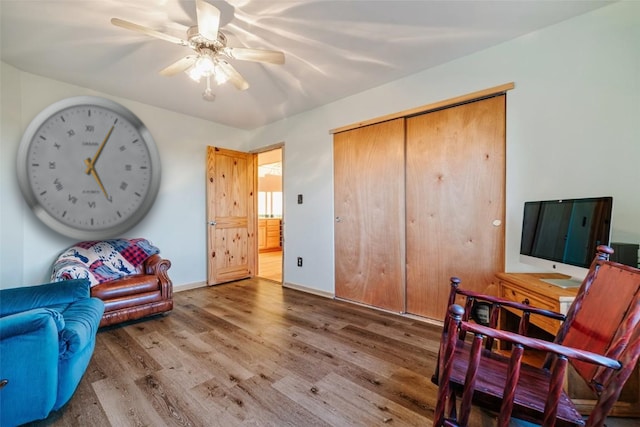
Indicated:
5.05
